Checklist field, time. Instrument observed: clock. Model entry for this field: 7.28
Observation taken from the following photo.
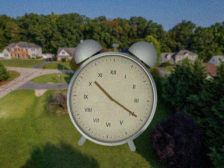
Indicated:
10.20
